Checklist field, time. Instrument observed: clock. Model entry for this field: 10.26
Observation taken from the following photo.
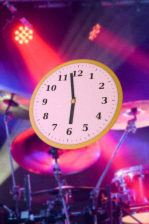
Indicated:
5.58
